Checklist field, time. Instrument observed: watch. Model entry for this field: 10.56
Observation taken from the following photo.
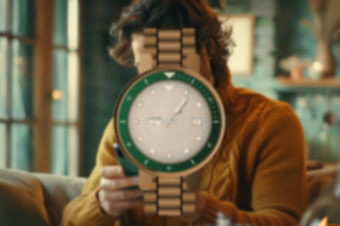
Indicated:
9.06
